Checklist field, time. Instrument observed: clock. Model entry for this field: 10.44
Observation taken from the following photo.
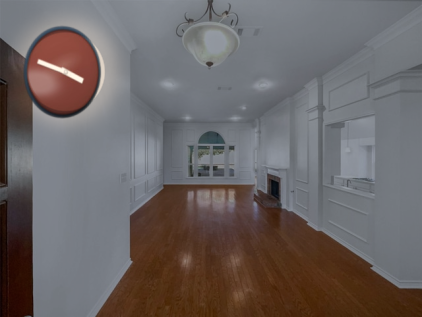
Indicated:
3.48
